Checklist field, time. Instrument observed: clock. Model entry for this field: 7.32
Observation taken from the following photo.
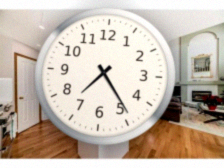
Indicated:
7.24
